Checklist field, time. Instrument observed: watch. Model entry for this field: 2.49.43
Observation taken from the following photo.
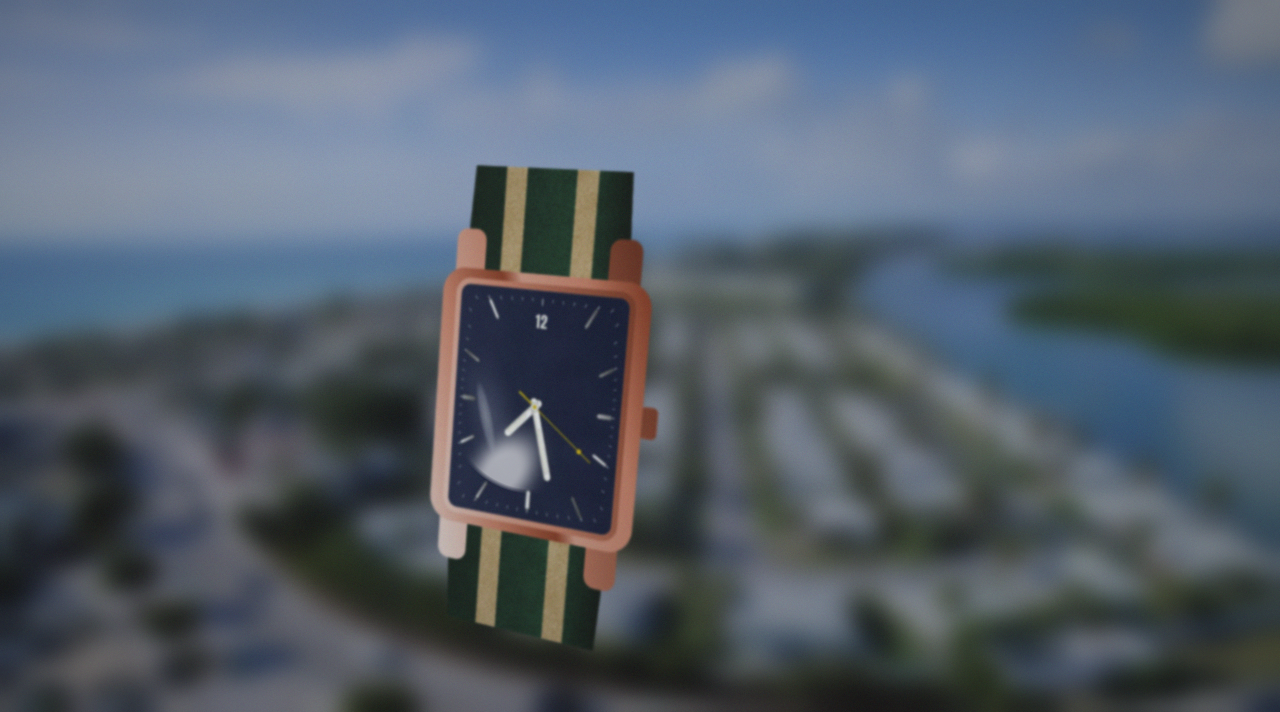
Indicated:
7.27.21
